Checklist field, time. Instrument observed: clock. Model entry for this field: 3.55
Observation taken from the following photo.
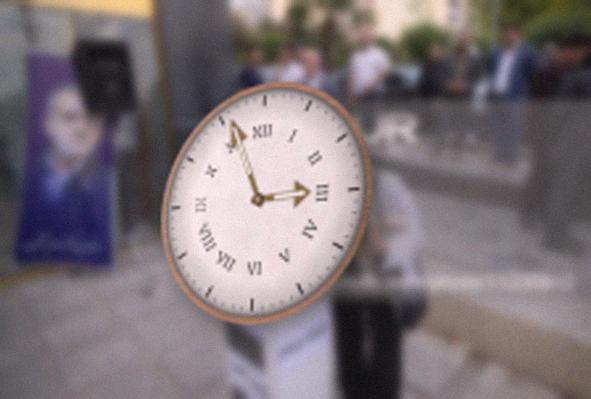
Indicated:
2.56
